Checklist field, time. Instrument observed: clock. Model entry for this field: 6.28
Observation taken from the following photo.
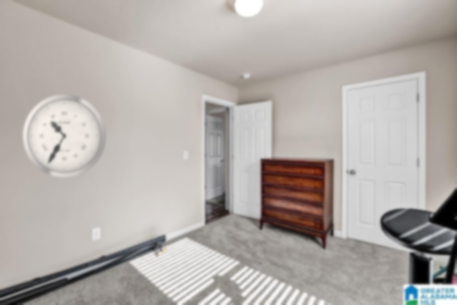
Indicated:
10.35
